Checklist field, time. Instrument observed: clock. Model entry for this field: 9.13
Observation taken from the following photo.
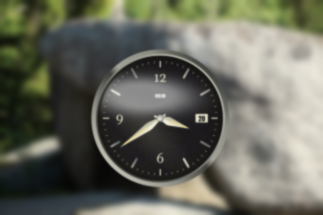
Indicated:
3.39
